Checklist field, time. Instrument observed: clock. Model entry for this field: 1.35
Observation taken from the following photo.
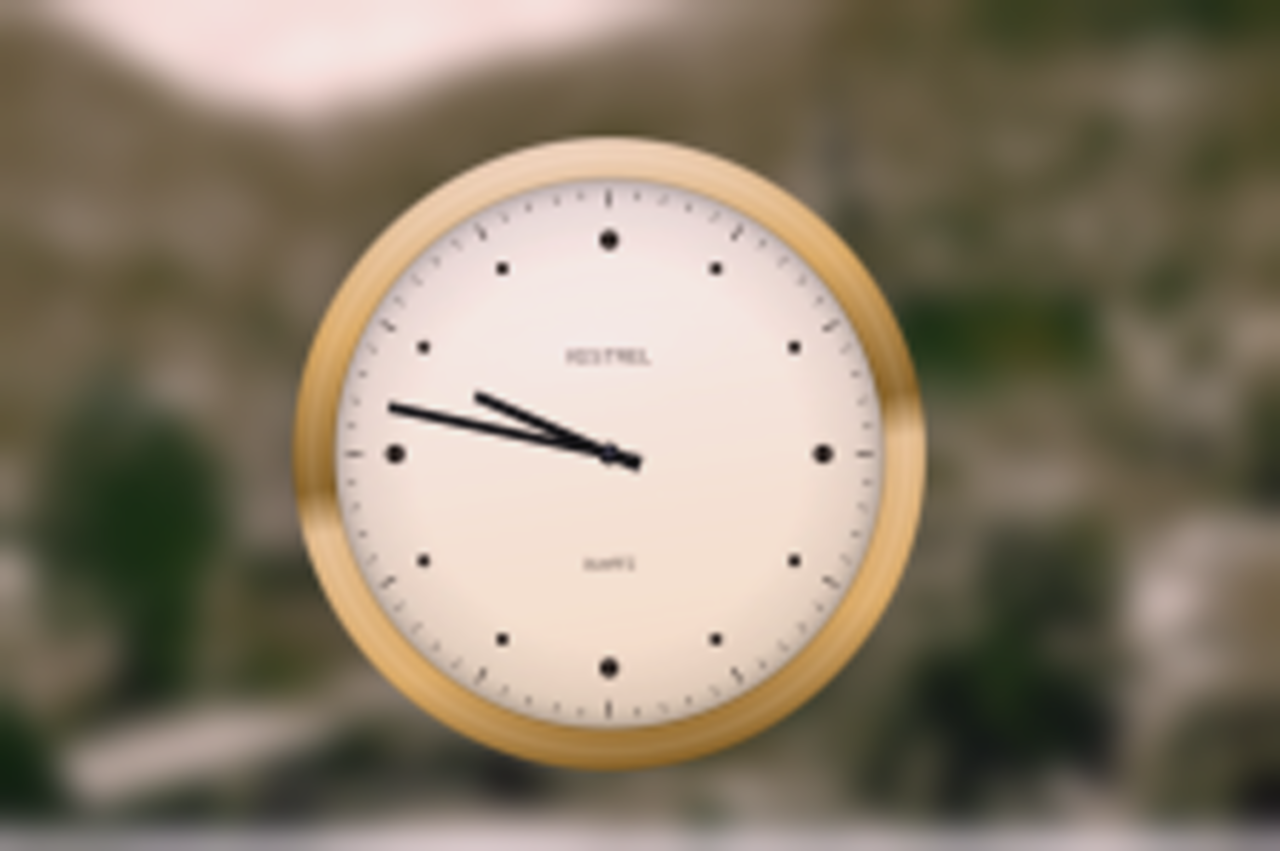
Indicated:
9.47
